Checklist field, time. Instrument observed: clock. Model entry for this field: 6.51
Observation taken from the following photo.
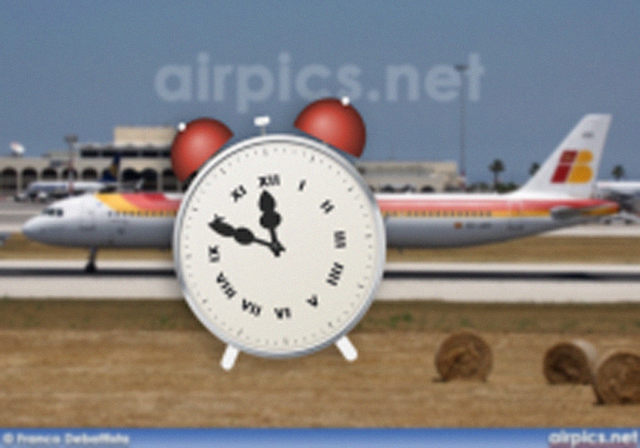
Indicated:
11.49
